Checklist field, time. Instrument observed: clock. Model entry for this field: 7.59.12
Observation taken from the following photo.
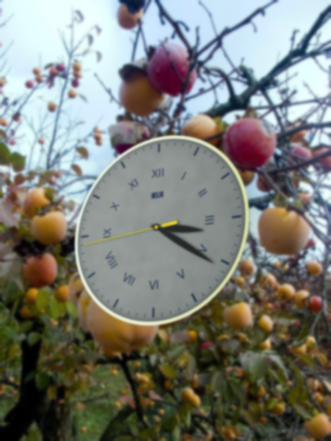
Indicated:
3.20.44
